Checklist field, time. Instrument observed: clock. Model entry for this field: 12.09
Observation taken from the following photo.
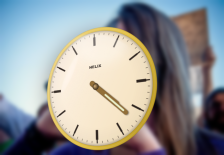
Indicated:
4.22
